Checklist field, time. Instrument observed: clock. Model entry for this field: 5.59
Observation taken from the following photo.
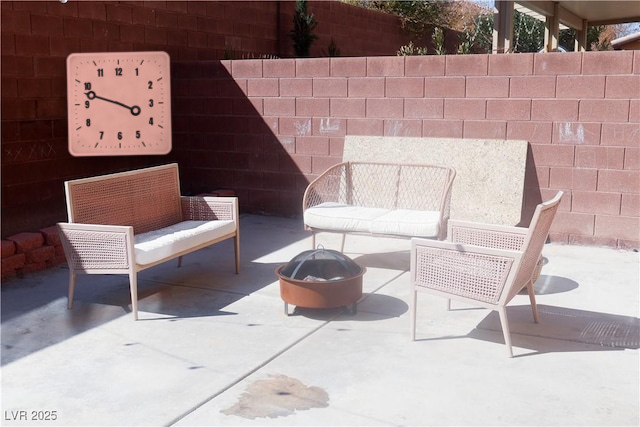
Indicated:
3.48
